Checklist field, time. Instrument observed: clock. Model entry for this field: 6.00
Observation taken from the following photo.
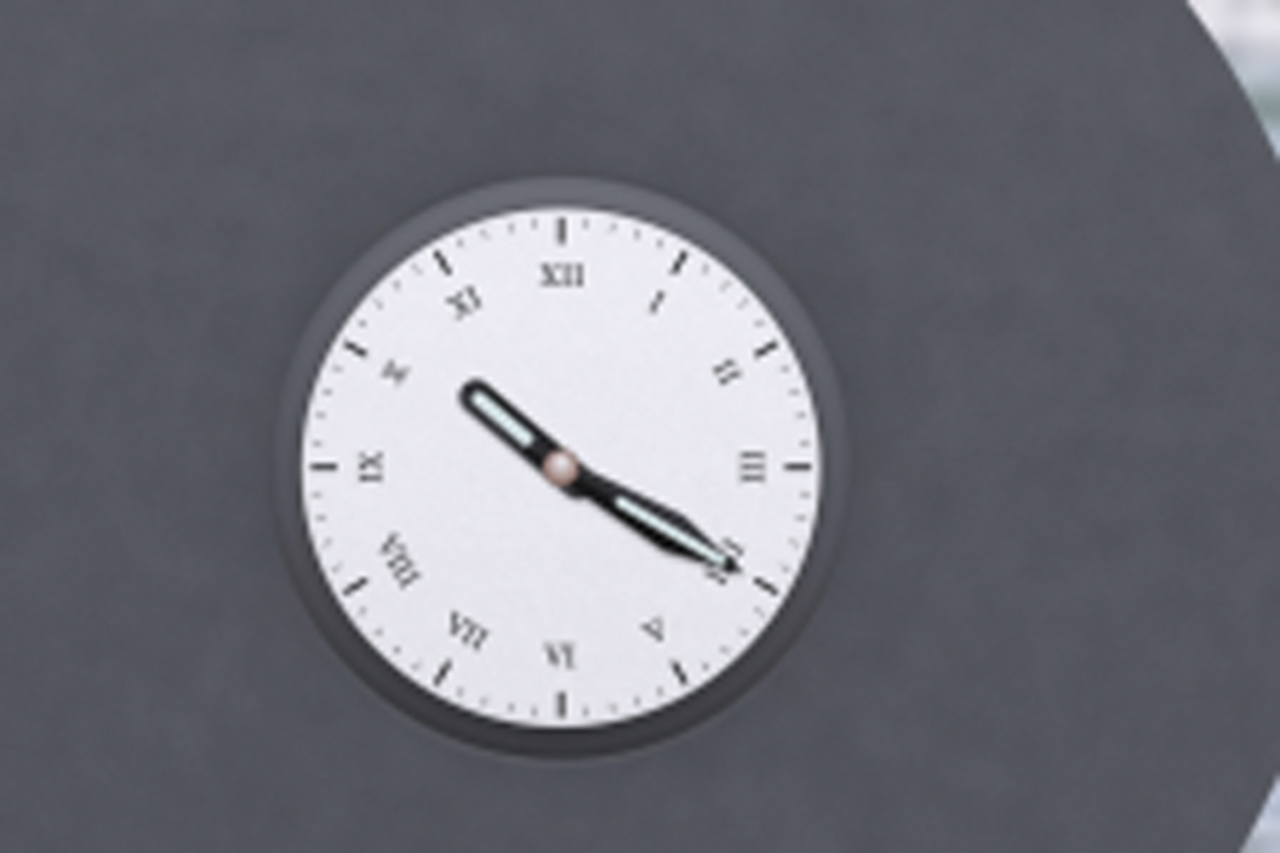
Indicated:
10.20
